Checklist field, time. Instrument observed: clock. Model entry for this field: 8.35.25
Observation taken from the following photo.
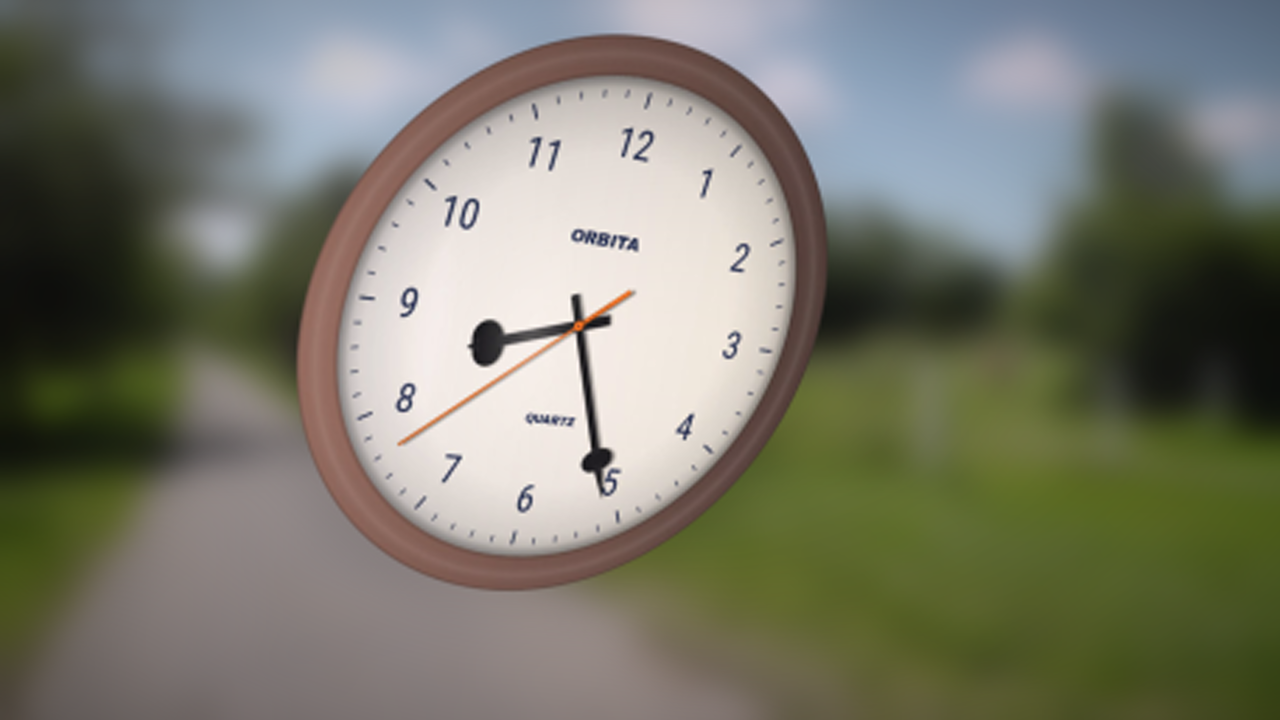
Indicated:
8.25.38
